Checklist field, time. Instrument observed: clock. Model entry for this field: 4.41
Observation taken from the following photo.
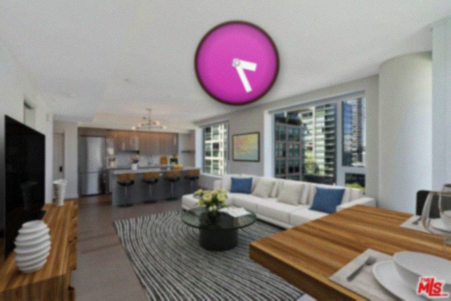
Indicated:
3.26
